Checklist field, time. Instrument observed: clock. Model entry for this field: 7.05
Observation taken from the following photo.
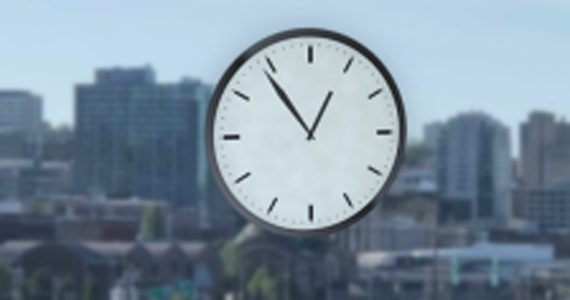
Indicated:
12.54
